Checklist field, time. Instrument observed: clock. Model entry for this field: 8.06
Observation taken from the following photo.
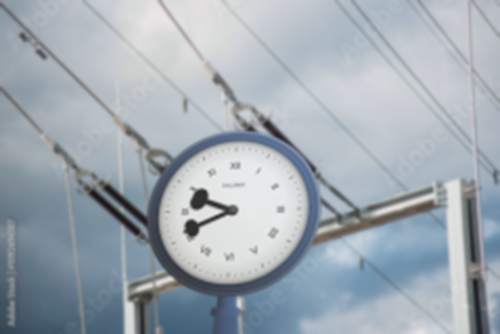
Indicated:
9.41
